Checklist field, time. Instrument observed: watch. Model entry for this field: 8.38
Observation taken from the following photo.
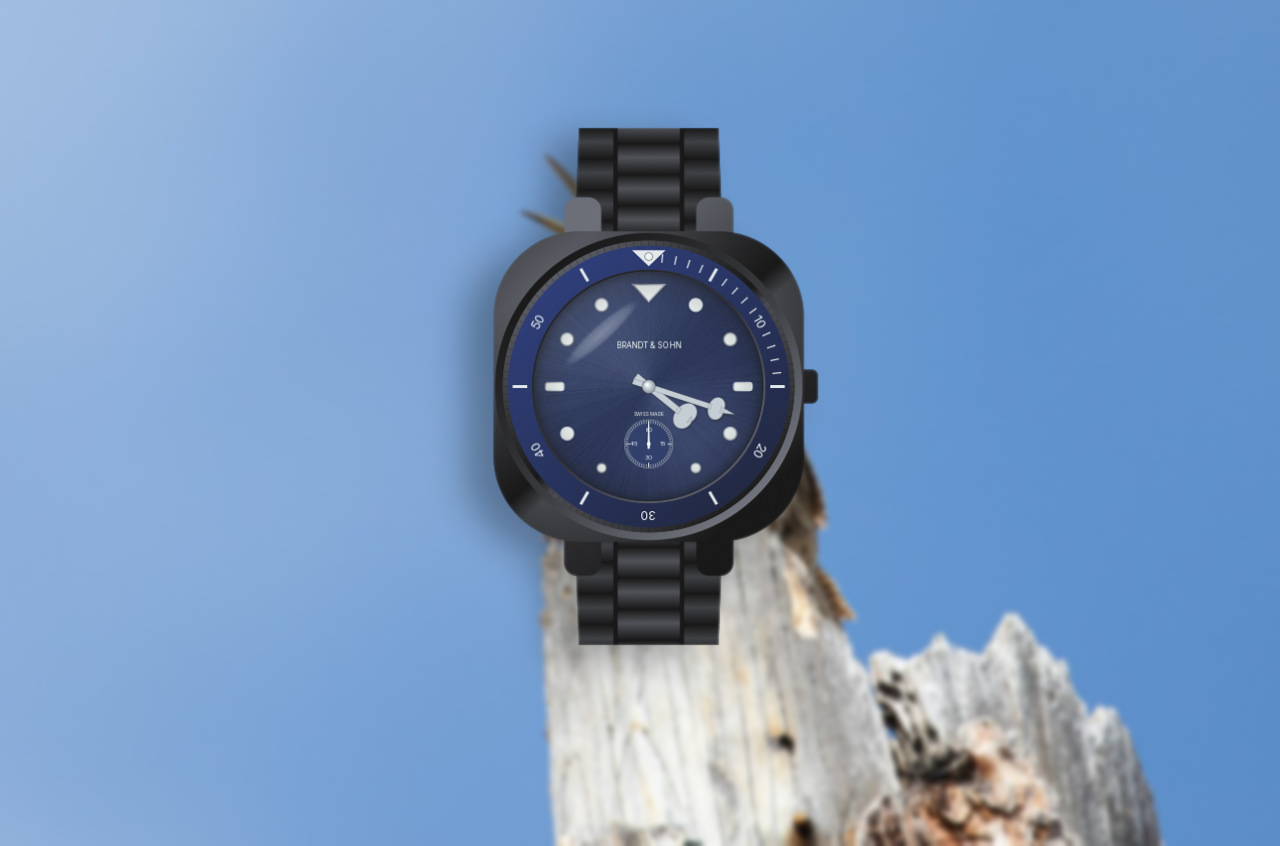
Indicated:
4.18
